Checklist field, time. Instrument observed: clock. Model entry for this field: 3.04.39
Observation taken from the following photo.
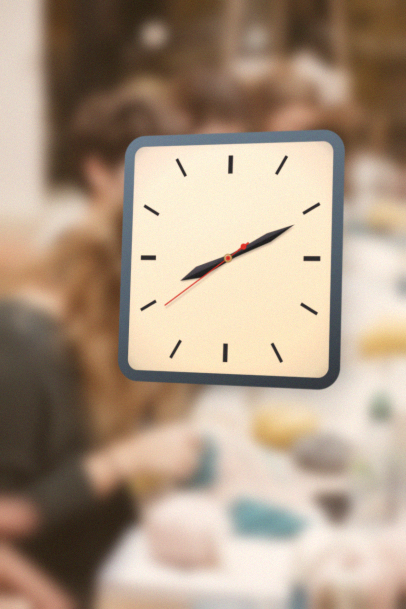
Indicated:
8.10.39
